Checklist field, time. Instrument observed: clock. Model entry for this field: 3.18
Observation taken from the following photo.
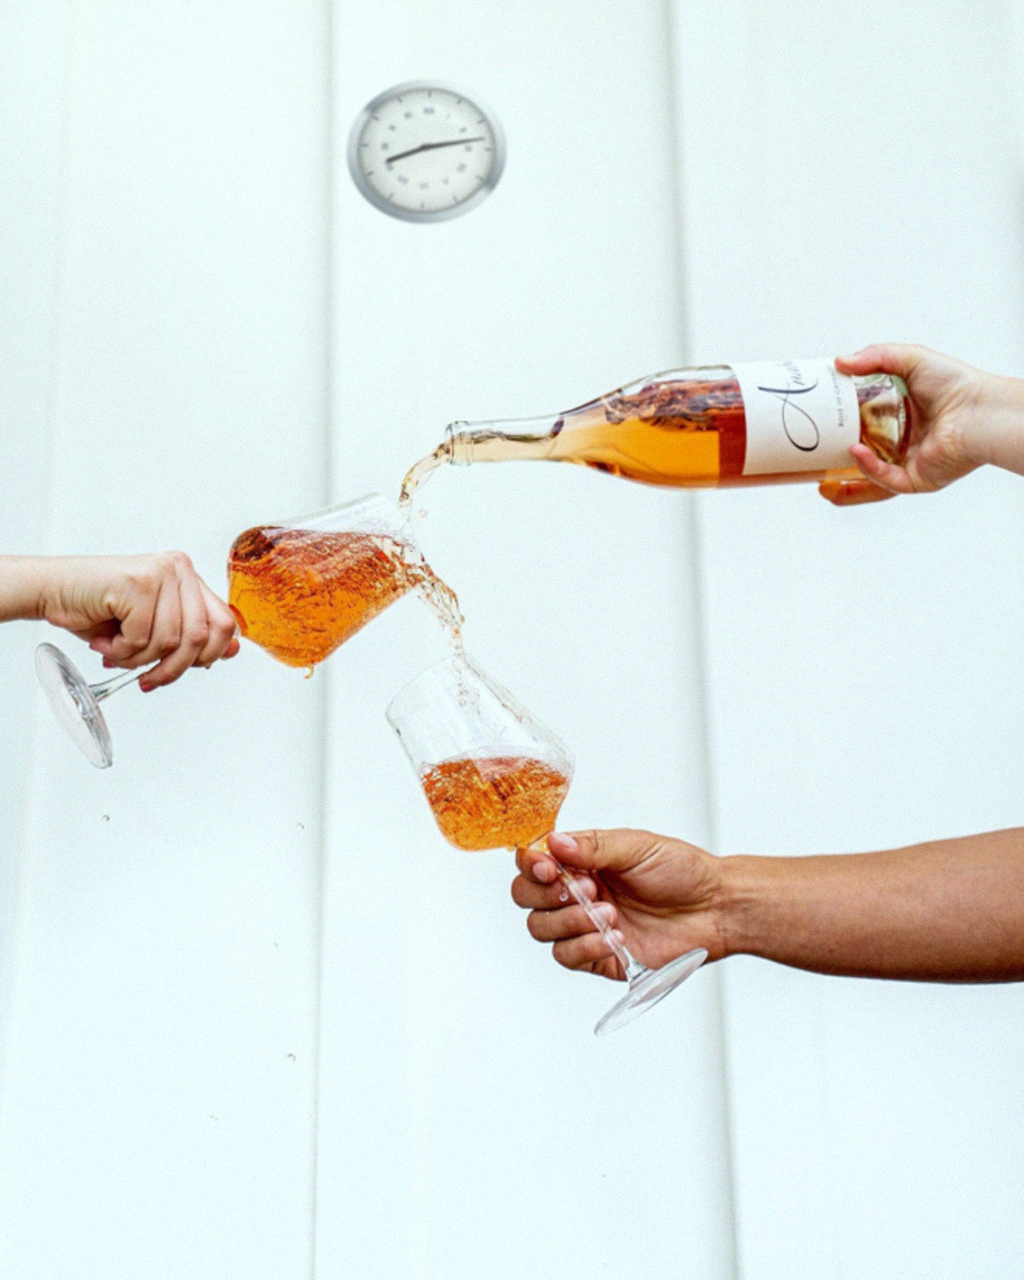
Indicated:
8.13
